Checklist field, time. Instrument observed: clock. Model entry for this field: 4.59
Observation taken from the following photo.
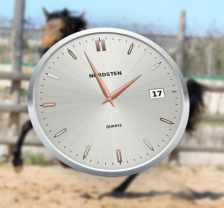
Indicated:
1.57
